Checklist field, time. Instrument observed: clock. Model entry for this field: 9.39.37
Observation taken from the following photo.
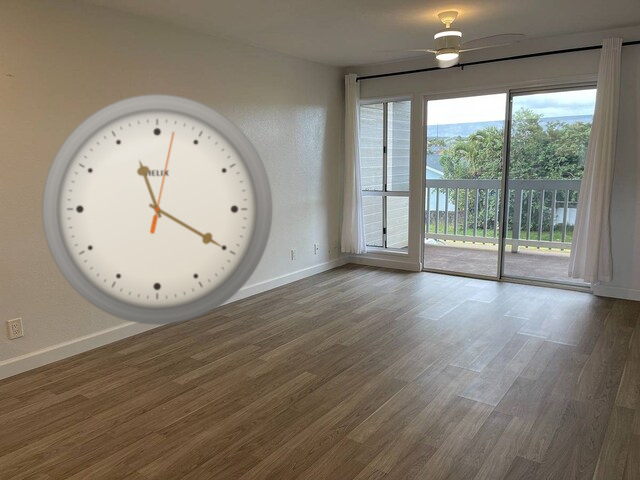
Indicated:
11.20.02
